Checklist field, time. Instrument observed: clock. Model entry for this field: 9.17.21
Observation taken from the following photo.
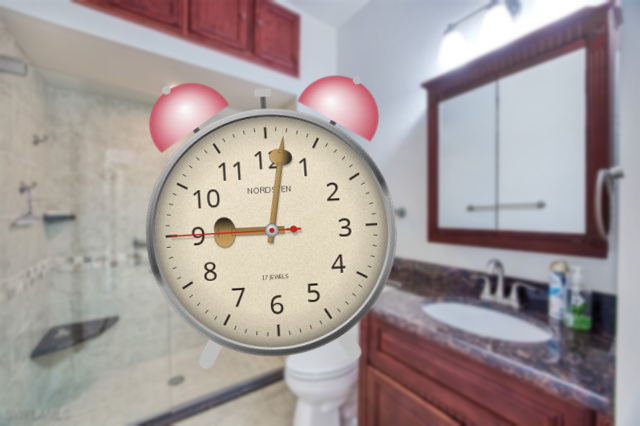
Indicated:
9.01.45
